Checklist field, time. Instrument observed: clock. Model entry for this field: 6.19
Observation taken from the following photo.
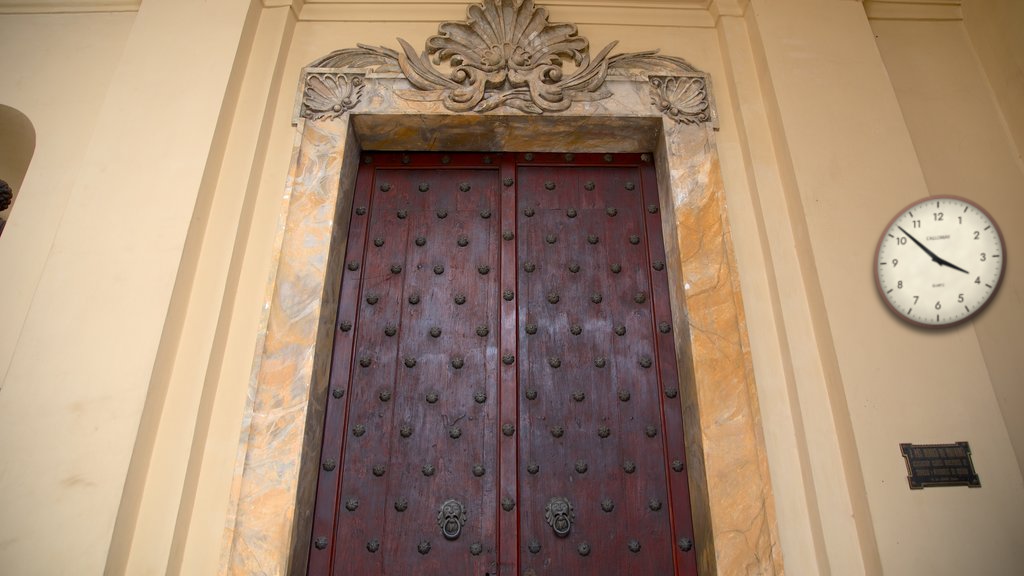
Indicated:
3.52
